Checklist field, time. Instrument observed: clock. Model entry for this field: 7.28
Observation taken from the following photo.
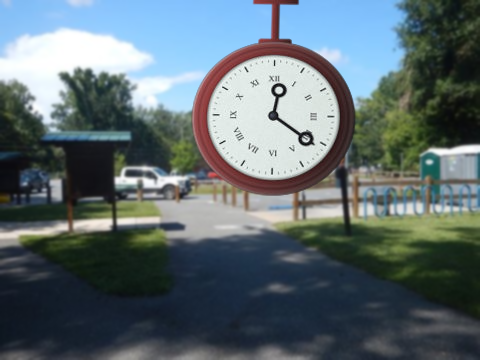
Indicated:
12.21
